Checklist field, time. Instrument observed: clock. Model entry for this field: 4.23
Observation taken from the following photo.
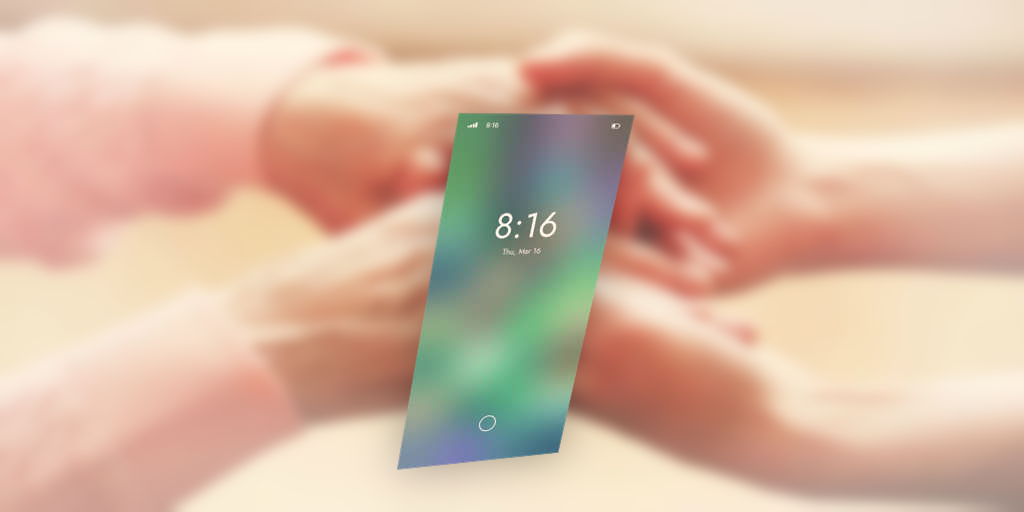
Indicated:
8.16
